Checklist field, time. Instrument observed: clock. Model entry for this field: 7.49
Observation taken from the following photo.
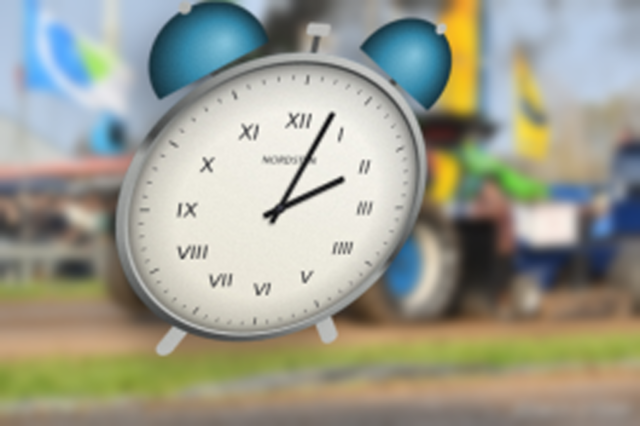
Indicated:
2.03
